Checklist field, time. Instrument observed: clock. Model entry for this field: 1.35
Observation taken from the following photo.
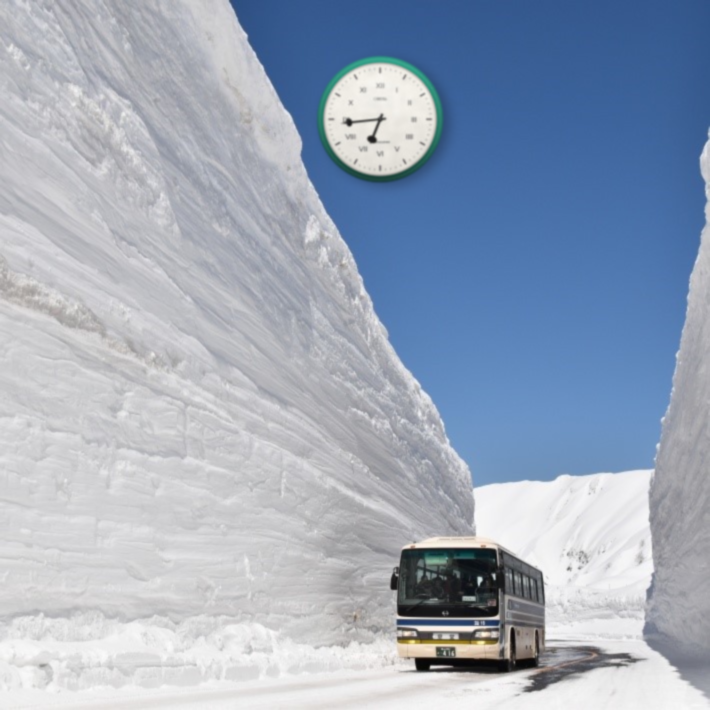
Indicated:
6.44
